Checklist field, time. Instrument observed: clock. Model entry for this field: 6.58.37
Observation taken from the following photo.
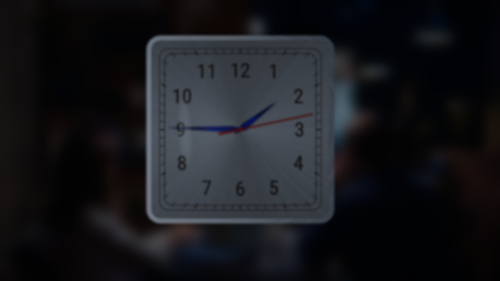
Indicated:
1.45.13
